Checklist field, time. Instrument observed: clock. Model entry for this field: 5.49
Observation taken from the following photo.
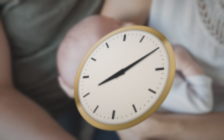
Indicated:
8.10
